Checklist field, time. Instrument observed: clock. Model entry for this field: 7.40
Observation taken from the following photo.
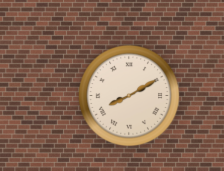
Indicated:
8.10
